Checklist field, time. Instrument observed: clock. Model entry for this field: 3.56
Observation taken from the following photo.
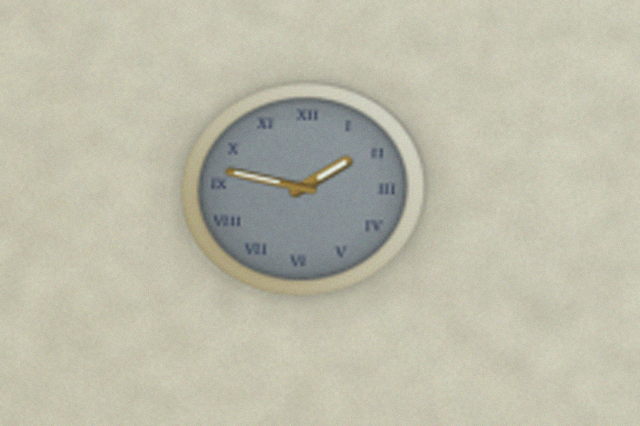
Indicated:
1.47
